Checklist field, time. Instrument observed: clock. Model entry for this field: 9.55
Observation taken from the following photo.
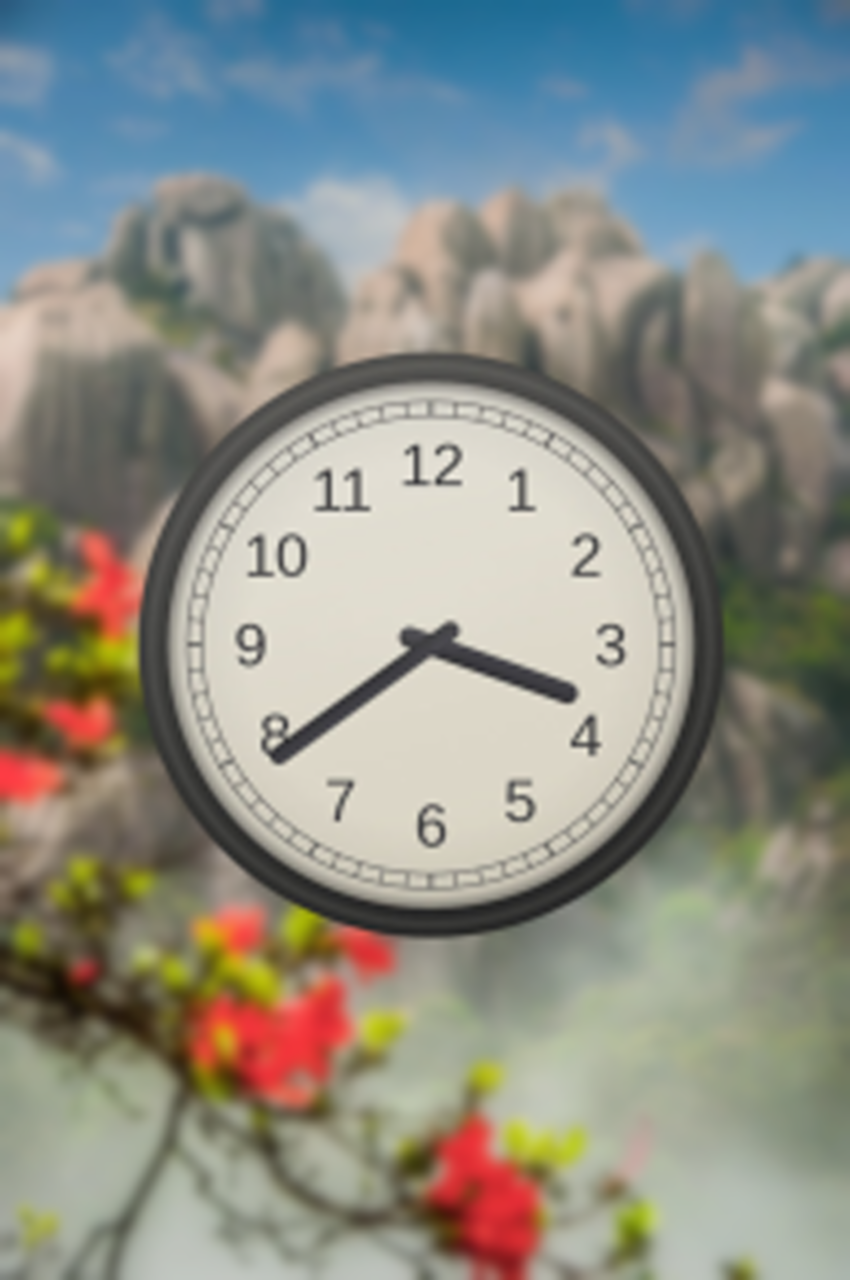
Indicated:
3.39
